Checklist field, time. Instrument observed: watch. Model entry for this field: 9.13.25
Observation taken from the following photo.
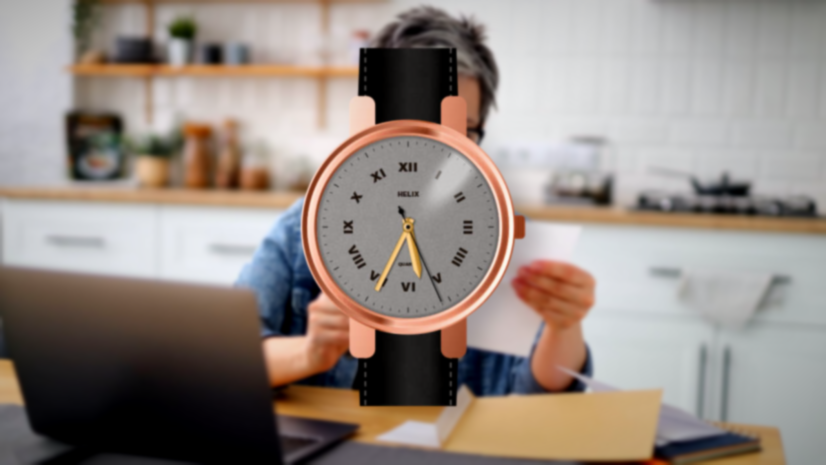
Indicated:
5.34.26
